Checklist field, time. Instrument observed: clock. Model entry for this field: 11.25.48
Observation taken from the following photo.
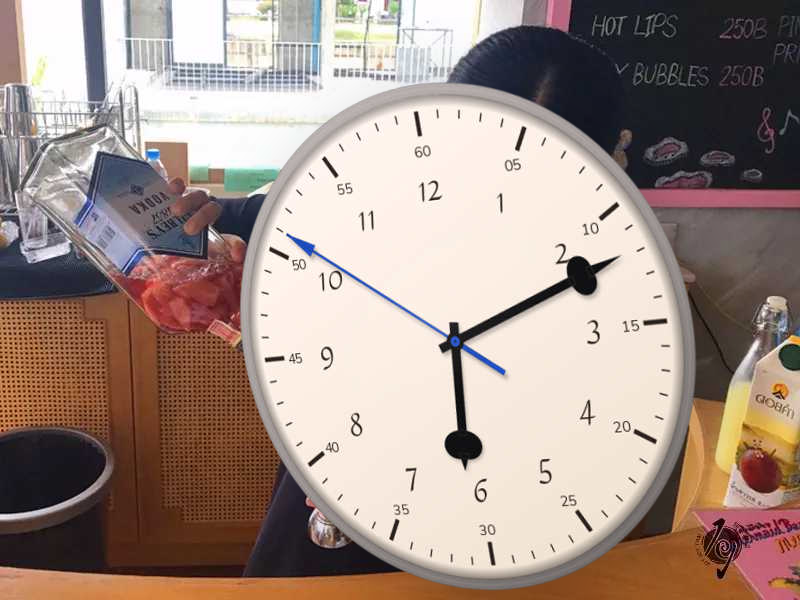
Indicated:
6.11.51
